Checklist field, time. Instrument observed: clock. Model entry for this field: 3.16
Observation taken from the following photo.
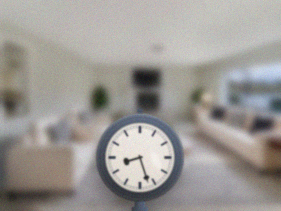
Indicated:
8.27
